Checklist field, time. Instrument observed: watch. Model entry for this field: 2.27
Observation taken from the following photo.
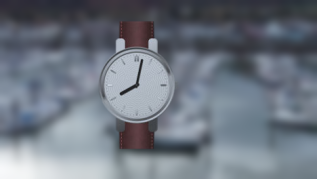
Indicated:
8.02
